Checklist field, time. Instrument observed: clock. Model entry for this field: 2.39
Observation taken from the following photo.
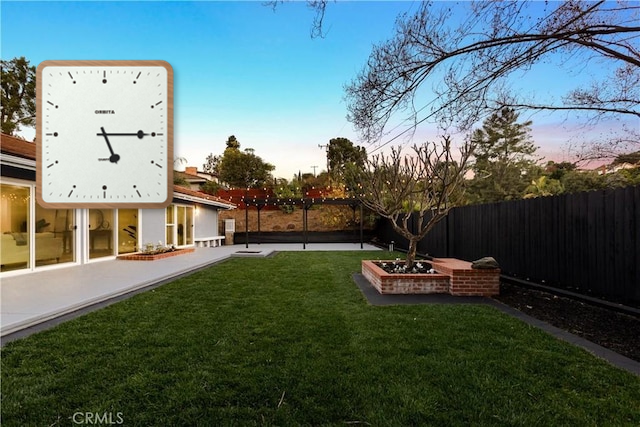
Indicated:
5.15
